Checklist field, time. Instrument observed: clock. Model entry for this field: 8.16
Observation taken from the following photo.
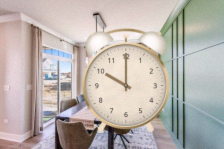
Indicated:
10.00
